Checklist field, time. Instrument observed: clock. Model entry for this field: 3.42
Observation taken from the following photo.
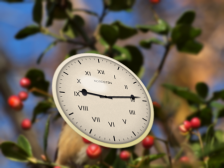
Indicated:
9.14
